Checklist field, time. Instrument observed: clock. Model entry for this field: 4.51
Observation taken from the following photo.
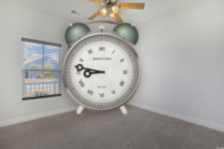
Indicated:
8.47
